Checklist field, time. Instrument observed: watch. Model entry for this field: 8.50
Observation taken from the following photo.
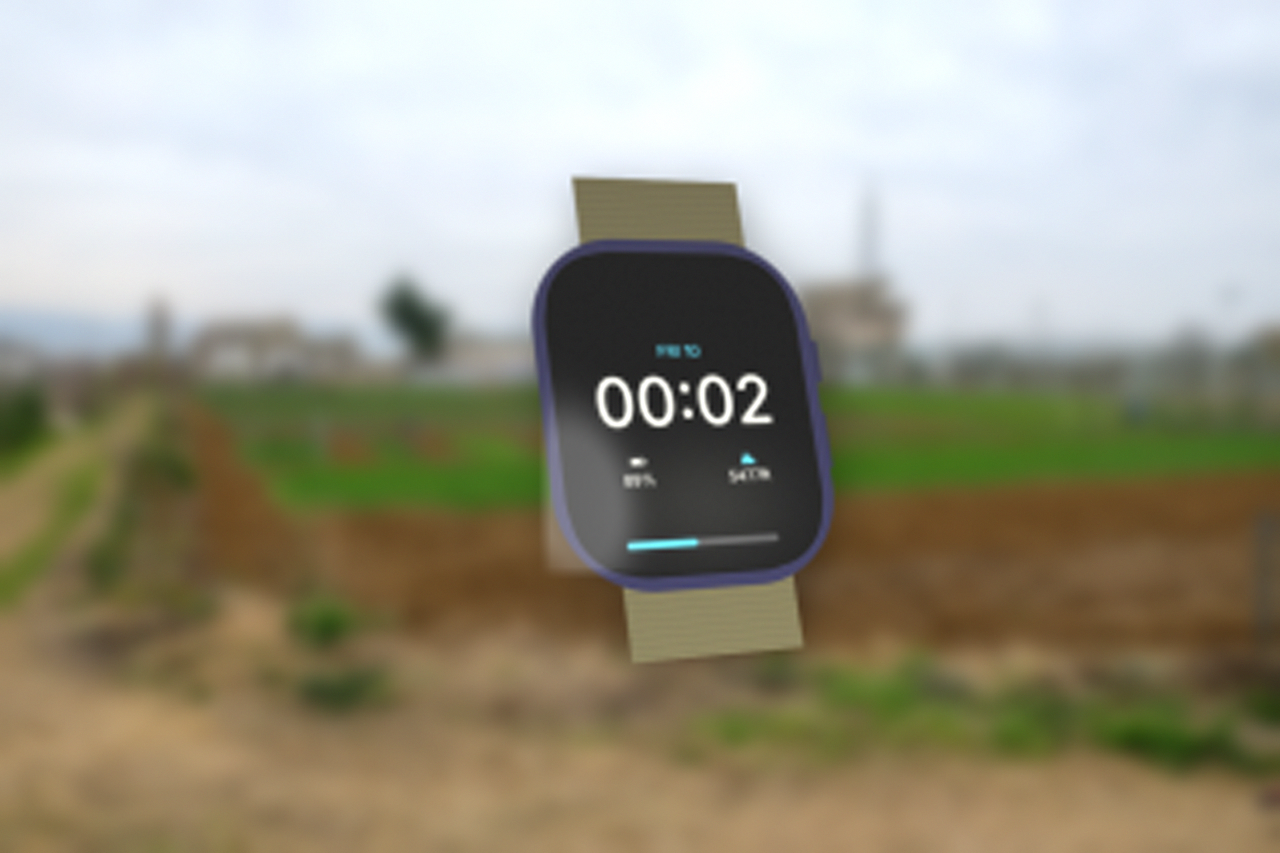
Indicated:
0.02
